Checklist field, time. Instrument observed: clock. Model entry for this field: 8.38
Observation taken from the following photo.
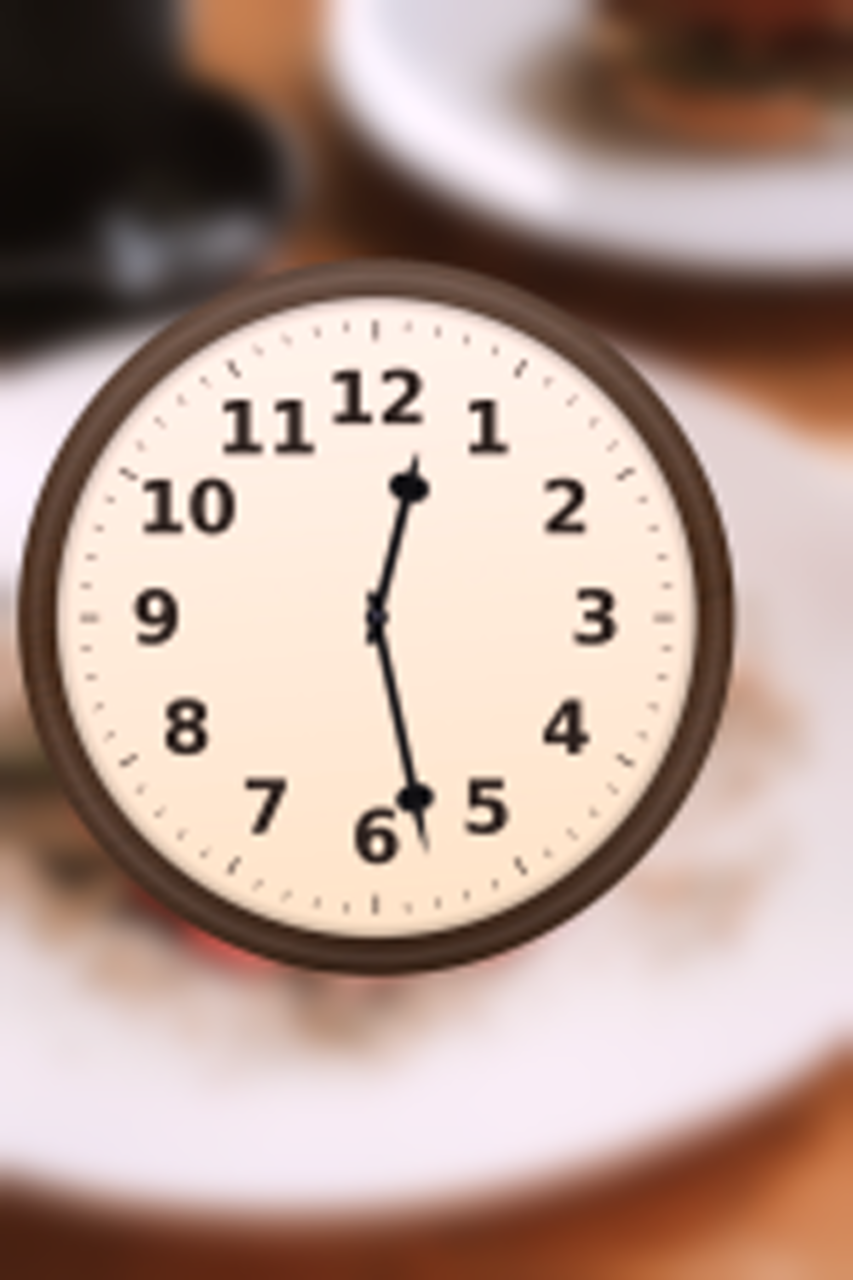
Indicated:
12.28
